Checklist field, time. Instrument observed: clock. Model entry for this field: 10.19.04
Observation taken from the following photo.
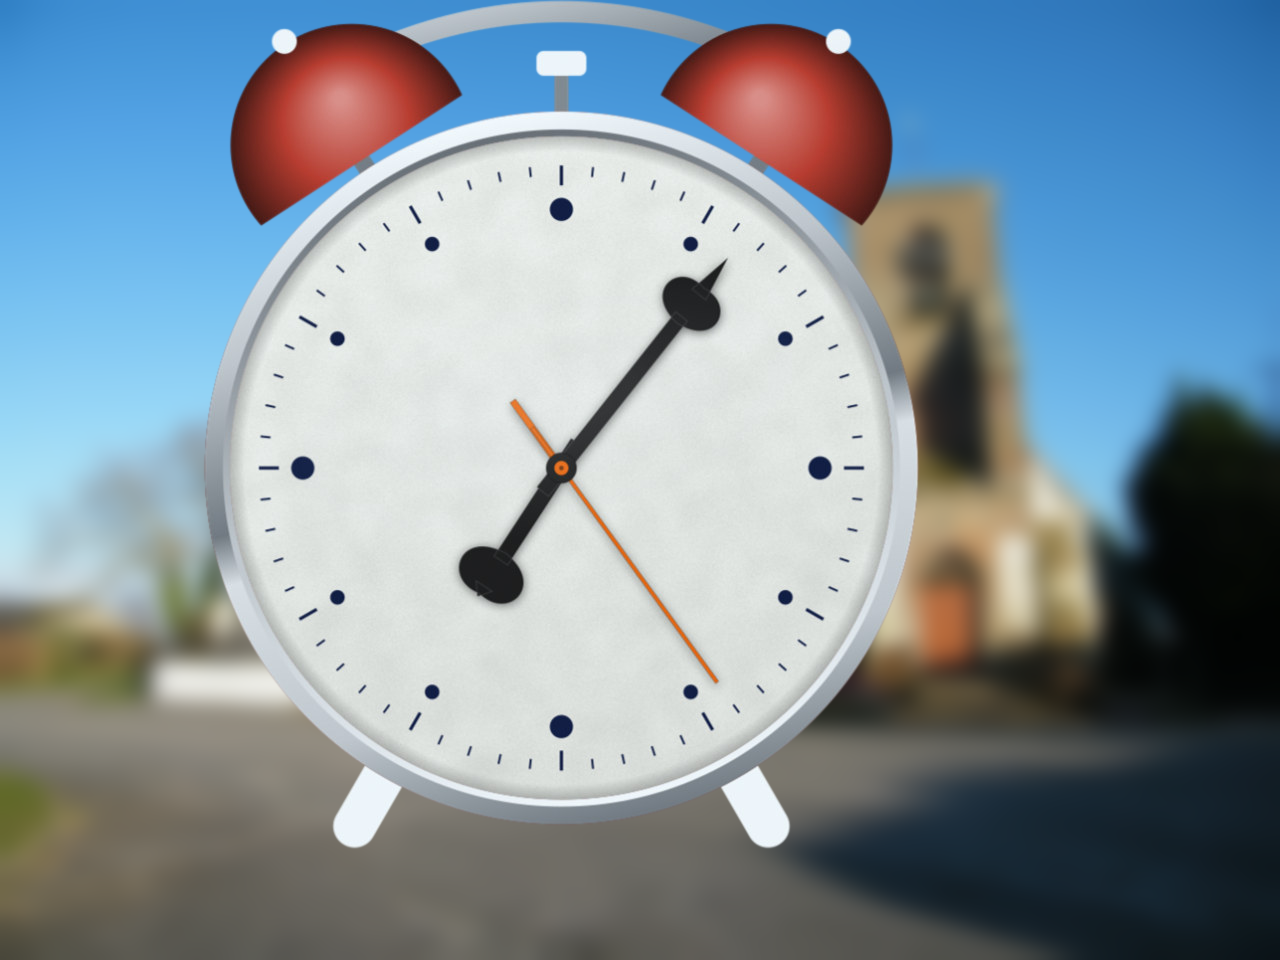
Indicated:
7.06.24
